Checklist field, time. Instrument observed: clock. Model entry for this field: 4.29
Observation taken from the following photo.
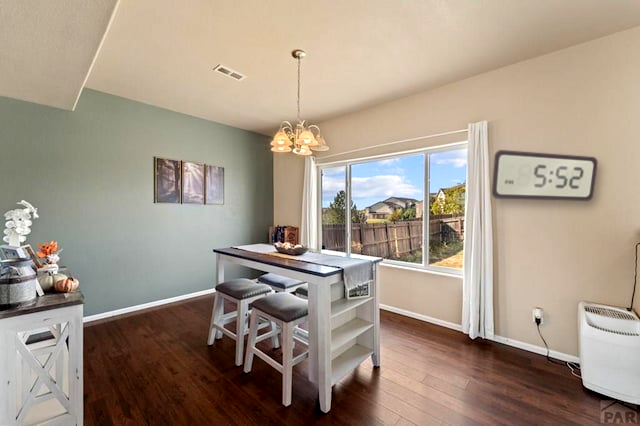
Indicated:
5.52
